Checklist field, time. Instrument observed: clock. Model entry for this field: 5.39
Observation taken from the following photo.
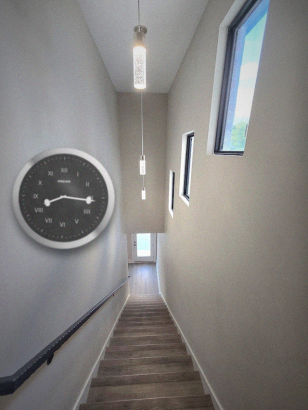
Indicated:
8.16
